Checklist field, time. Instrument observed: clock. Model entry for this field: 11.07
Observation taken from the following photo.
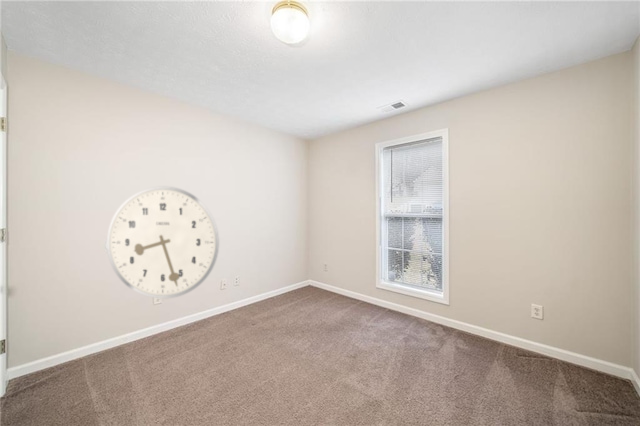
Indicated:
8.27
